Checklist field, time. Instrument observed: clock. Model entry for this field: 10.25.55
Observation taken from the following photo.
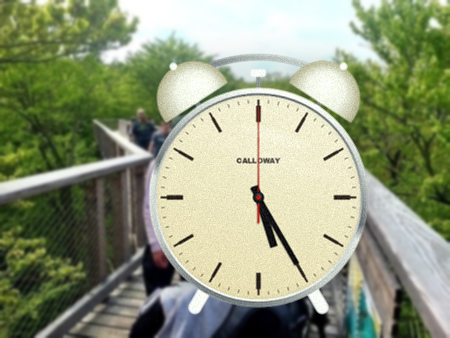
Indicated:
5.25.00
